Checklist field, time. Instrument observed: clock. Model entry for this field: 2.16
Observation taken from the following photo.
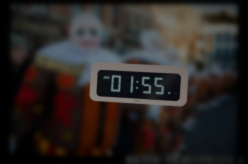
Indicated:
1.55
